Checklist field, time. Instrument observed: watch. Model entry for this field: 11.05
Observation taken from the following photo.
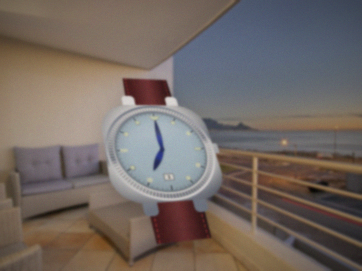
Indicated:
7.00
